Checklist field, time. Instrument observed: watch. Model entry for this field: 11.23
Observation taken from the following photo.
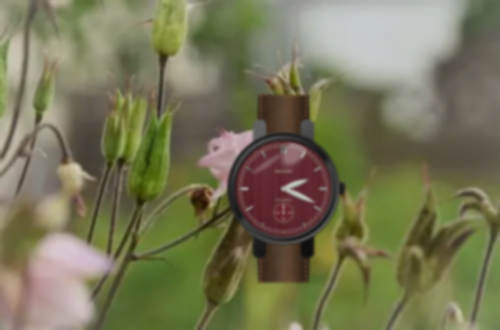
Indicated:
2.19
